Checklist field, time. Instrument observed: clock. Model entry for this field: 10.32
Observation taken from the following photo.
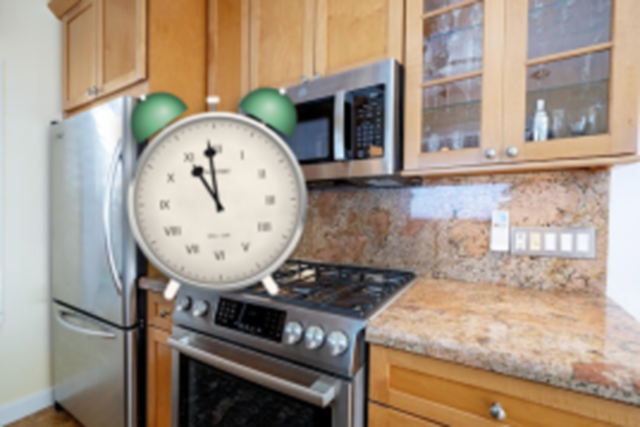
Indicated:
10.59
